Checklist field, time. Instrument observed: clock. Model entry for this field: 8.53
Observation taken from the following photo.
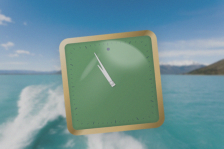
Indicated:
10.56
